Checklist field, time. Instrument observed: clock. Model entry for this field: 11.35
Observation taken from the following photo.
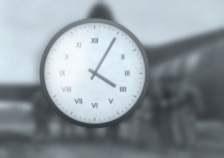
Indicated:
4.05
